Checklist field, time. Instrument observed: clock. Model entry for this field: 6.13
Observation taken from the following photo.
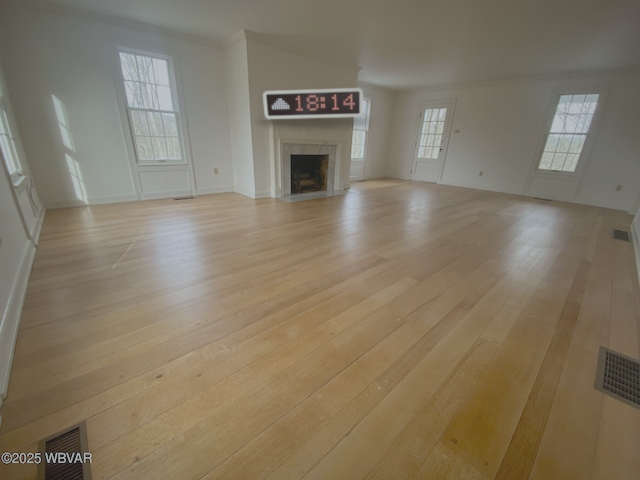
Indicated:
18.14
